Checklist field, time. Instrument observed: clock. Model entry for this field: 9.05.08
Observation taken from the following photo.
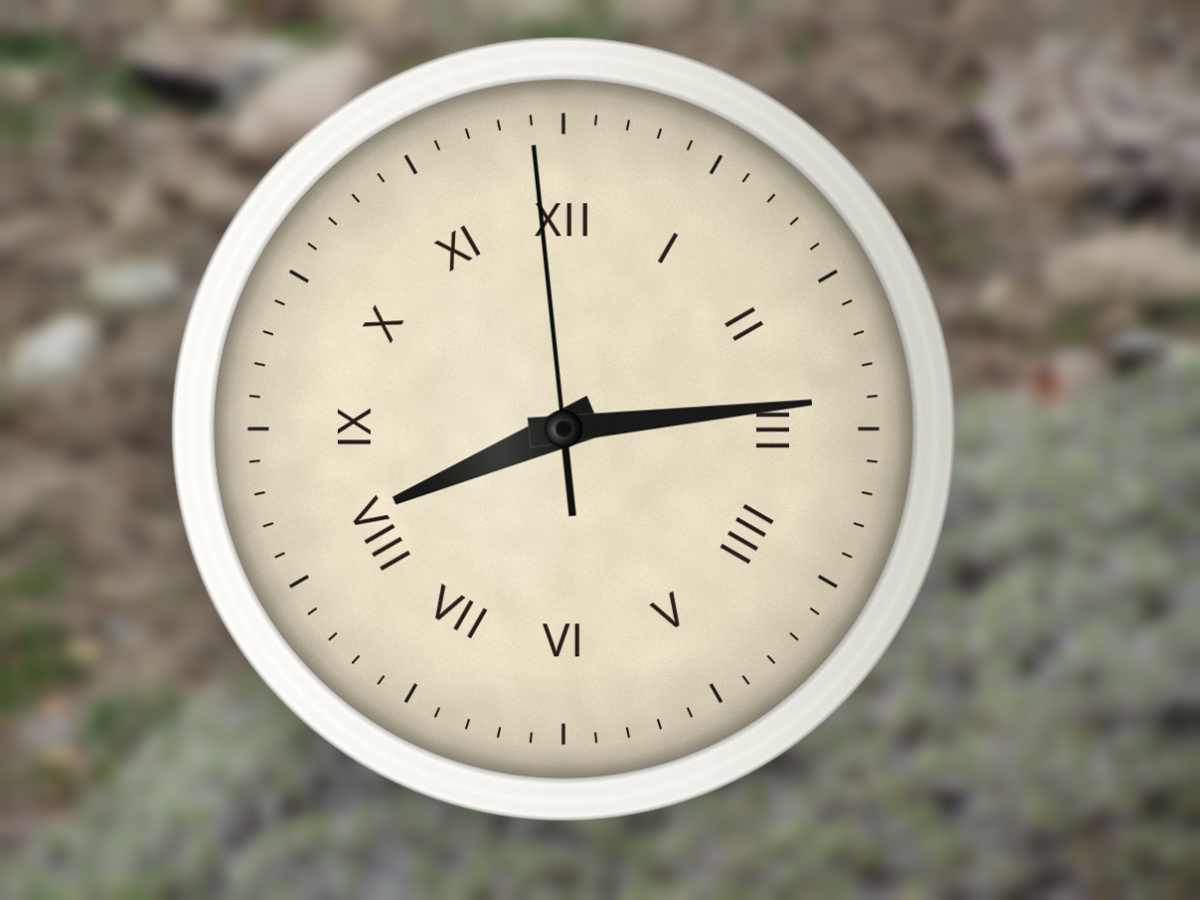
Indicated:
8.13.59
